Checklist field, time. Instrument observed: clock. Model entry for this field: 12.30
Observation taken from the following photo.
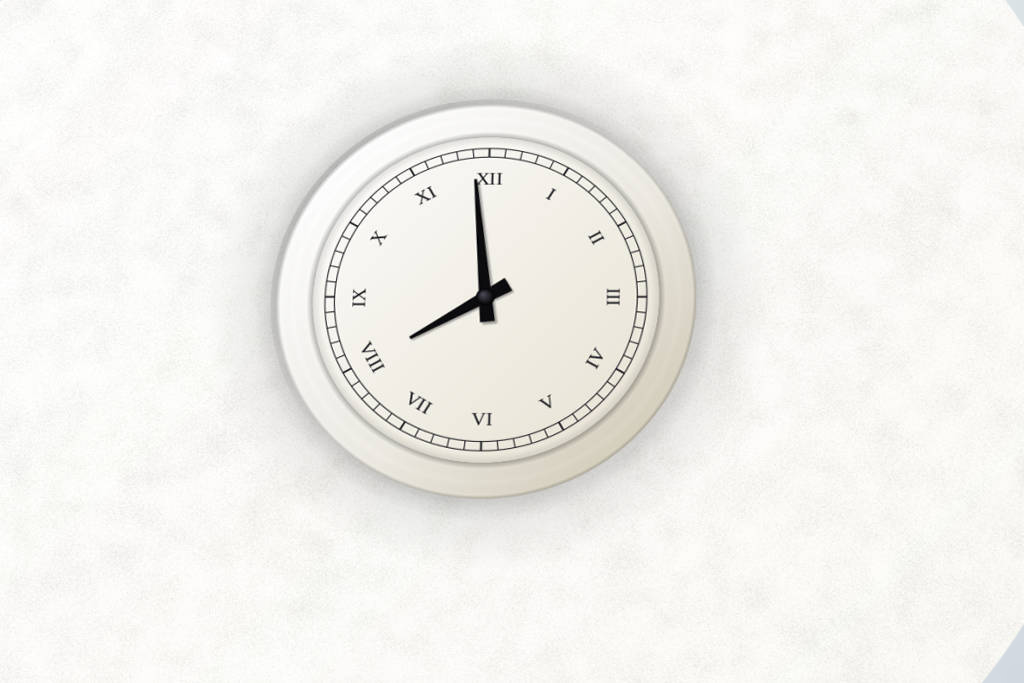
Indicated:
7.59
